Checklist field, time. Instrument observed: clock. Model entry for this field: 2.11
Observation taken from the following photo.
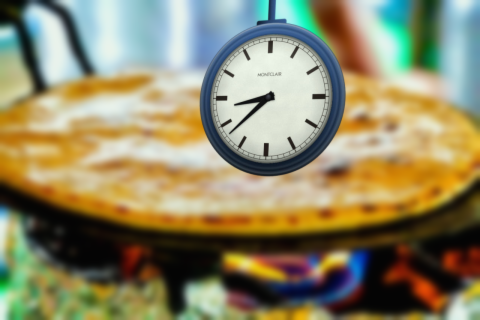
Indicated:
8.38
